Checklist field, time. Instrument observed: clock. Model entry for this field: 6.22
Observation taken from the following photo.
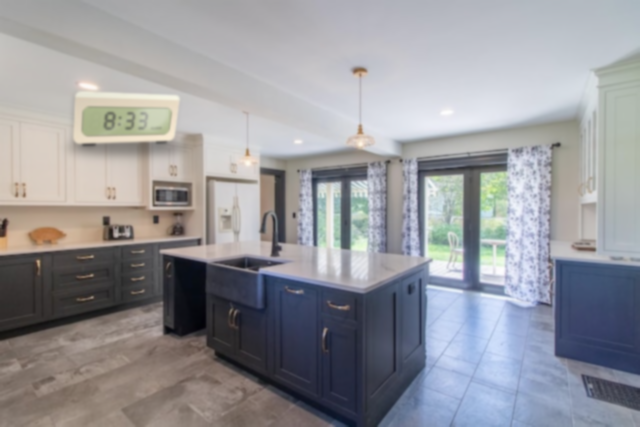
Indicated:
8.33
